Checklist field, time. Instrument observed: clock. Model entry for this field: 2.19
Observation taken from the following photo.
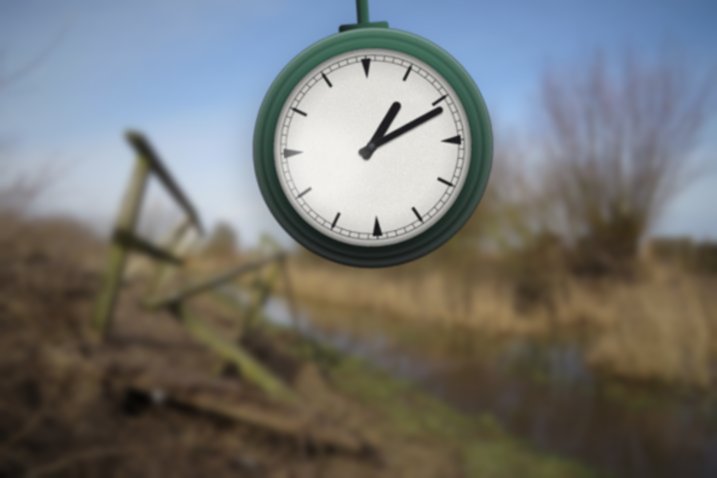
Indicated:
1.11
